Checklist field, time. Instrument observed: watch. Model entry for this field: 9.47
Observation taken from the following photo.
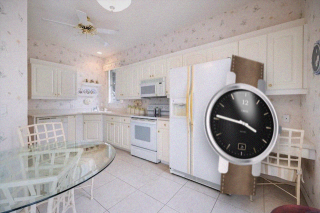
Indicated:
3.46
